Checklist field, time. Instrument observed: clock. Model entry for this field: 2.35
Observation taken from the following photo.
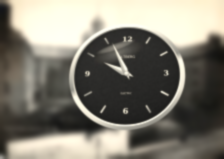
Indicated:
9.56
